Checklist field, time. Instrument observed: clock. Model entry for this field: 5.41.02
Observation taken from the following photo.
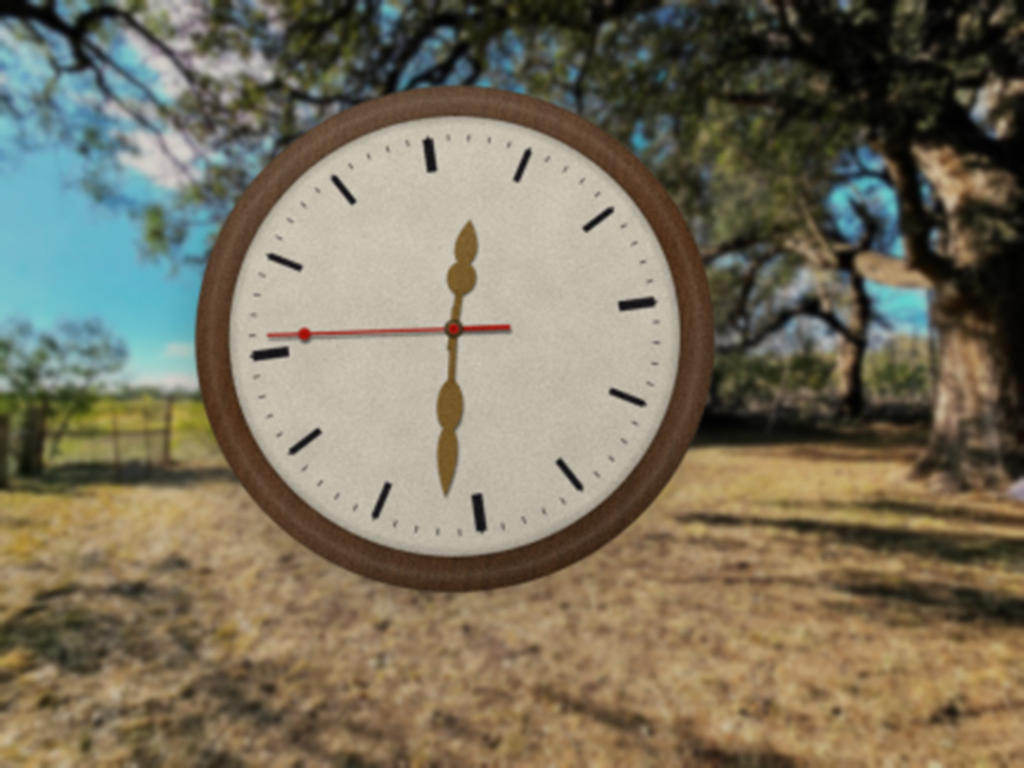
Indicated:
12.31.46
